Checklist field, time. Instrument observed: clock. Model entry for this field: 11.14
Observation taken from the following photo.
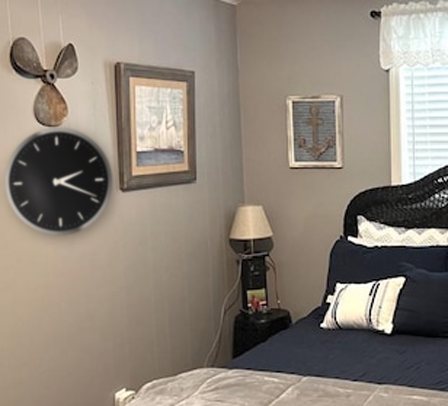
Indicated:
2.19
